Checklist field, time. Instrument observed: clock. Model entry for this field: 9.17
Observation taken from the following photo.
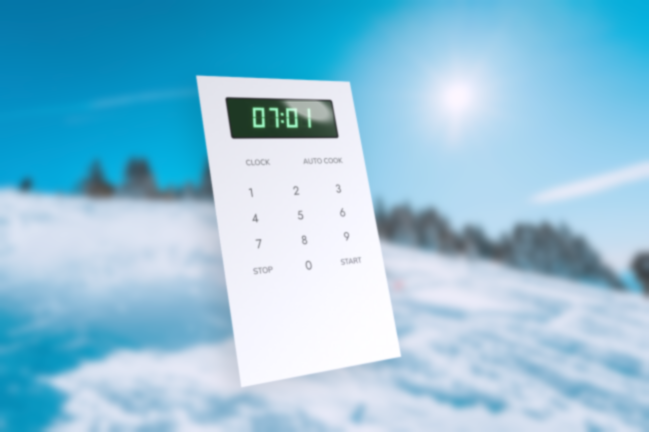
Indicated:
7.01
